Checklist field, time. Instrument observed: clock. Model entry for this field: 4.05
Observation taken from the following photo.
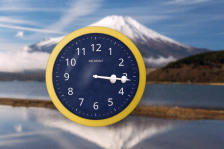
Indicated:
3.16
